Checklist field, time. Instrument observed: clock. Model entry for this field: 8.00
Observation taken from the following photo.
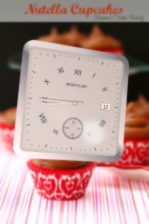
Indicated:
8.45
